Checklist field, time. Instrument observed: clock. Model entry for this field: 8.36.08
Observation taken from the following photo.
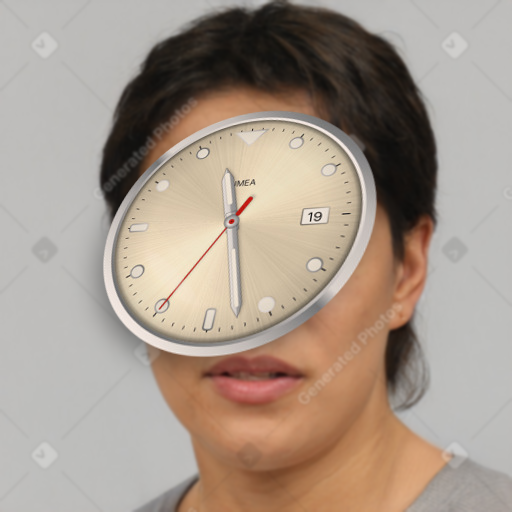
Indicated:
11.27.35
